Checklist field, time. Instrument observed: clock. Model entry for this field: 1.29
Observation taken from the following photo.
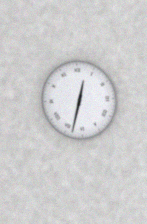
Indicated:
12.33
